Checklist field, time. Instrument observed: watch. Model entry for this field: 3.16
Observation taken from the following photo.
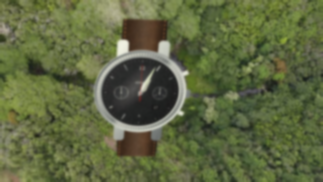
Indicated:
1.04
